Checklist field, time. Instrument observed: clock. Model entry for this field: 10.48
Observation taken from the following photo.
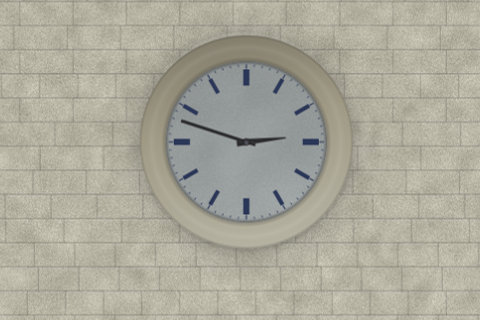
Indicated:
2.48
